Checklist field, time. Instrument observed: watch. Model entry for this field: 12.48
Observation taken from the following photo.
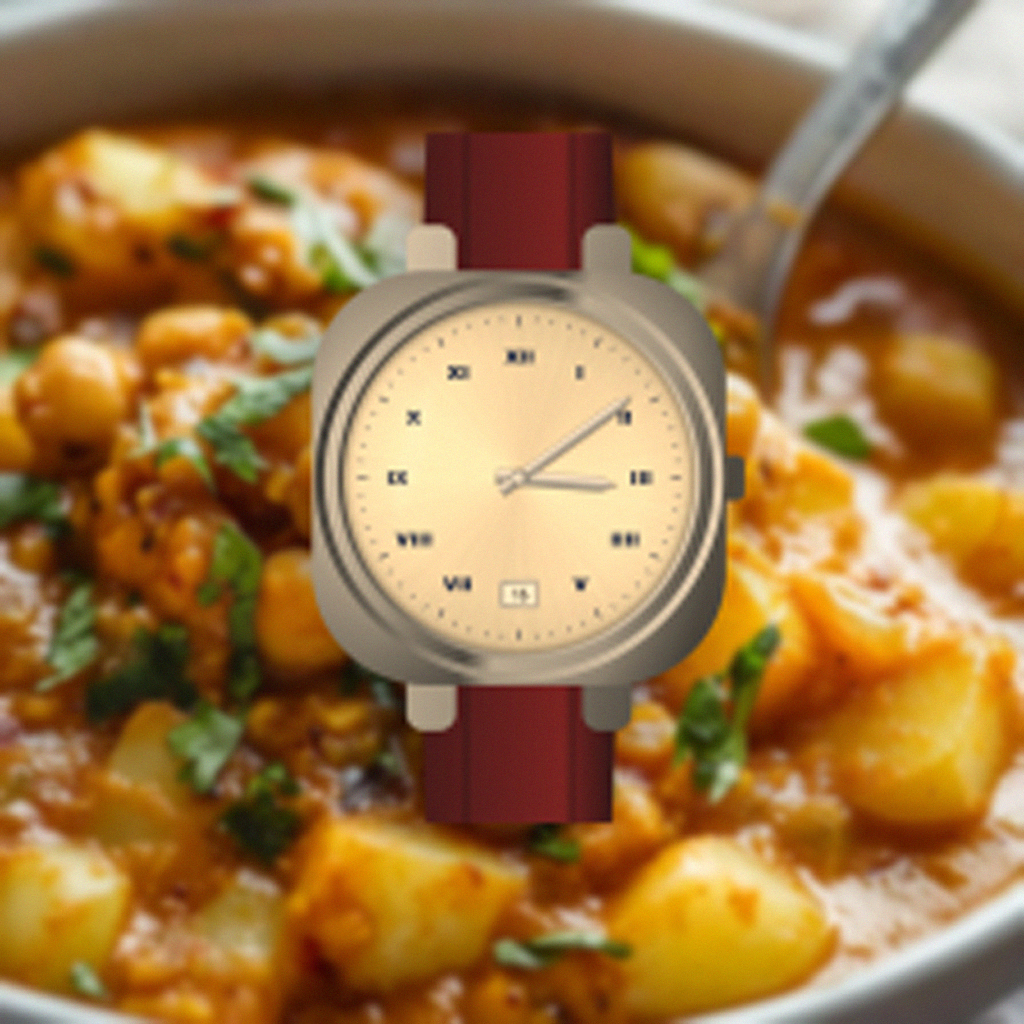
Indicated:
3.09
